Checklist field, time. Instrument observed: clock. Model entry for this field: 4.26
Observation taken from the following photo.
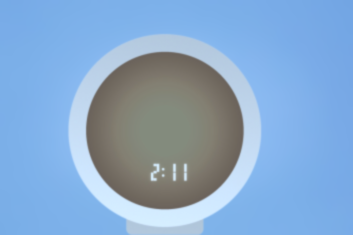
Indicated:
2.11
